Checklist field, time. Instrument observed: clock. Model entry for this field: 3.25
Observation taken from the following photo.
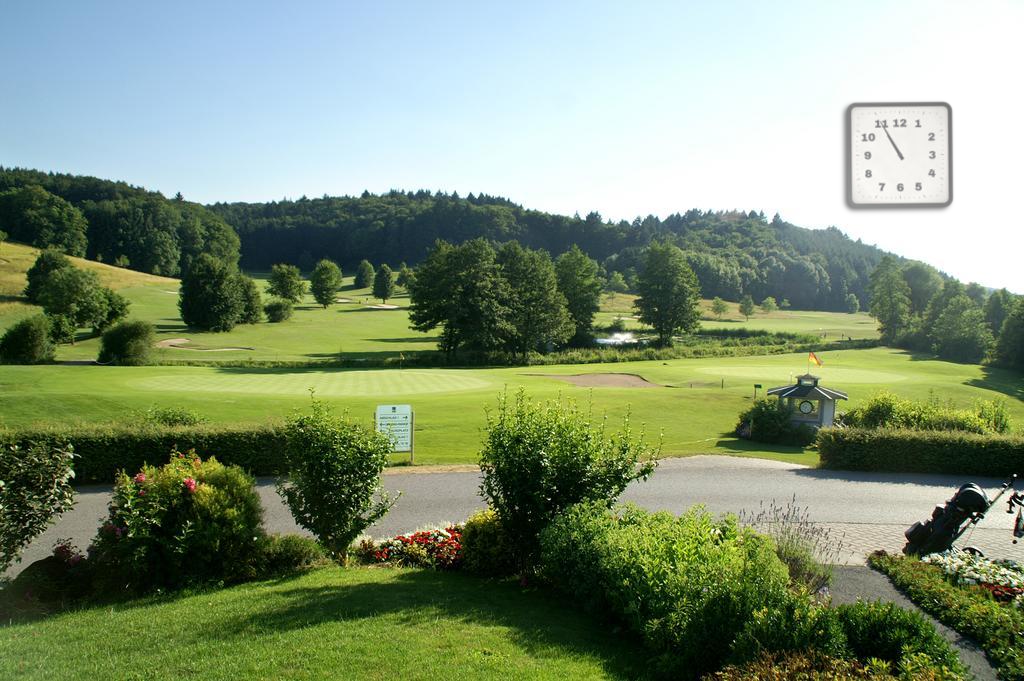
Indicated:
10.55
